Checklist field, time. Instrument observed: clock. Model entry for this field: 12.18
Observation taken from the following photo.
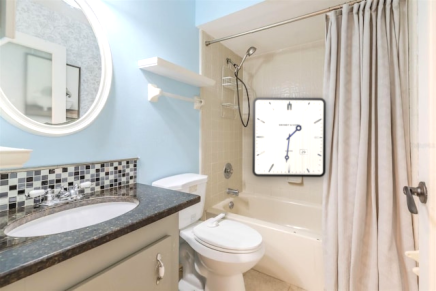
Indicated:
1.31
